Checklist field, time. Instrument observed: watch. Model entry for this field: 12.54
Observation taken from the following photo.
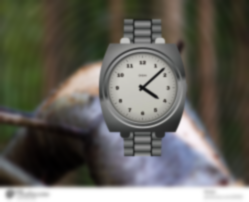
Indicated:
4.08
